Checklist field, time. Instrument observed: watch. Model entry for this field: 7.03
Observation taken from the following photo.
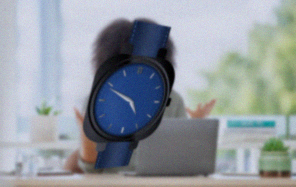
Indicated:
4.49
